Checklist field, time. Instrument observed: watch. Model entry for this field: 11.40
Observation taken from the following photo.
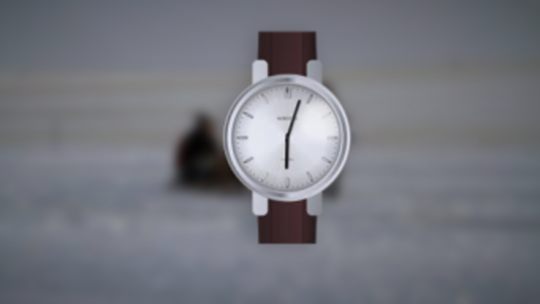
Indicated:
6.03
